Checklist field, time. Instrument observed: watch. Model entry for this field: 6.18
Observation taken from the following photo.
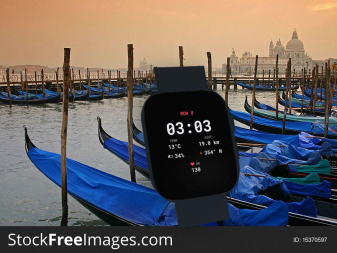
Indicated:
3.03
